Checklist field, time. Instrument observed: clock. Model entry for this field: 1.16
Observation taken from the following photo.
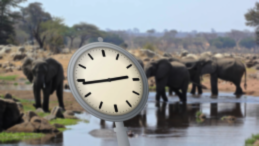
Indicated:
2.44
